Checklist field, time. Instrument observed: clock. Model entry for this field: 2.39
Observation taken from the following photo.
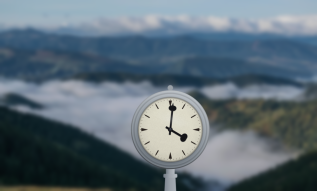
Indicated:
4.01
